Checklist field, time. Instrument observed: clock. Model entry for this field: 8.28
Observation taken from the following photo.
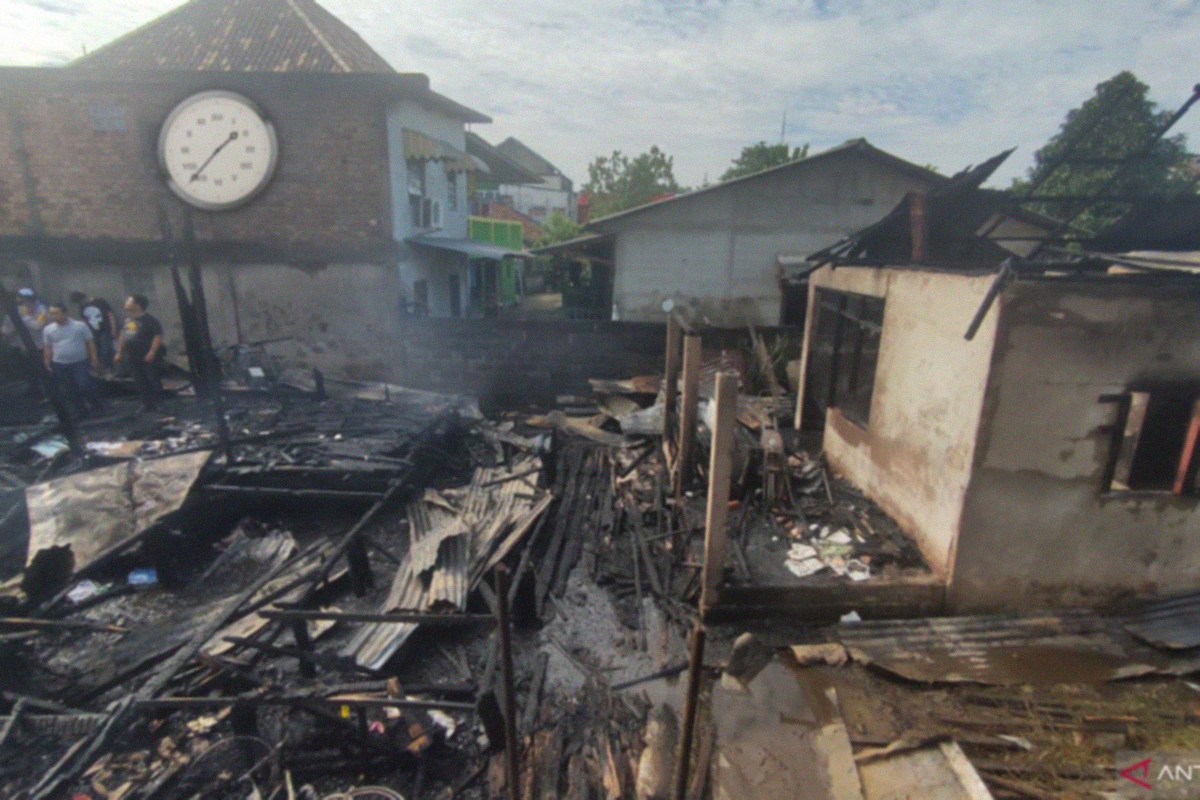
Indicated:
1.37
